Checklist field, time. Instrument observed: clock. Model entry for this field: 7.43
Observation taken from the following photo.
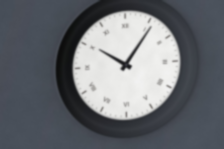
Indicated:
10.06
